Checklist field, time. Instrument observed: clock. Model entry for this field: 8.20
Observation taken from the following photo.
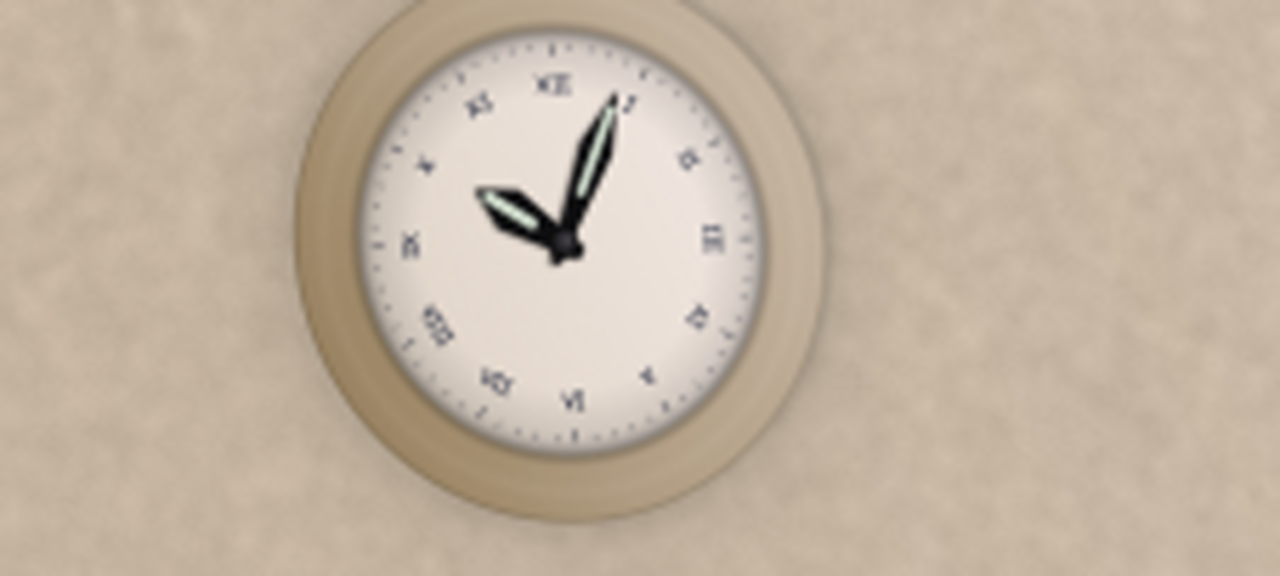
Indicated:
10.04
